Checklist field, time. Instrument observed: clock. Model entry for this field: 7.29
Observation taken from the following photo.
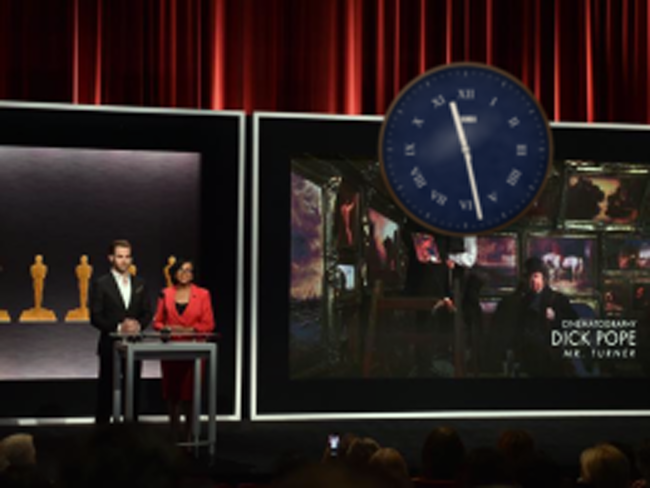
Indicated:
11.28
